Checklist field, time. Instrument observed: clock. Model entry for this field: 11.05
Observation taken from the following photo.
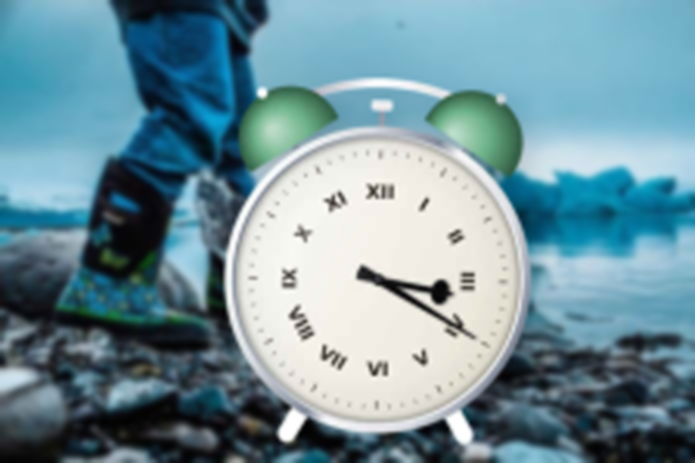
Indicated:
3.20
